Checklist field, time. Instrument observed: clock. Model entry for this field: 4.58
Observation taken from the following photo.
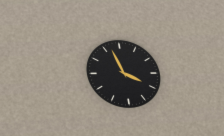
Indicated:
3.57
